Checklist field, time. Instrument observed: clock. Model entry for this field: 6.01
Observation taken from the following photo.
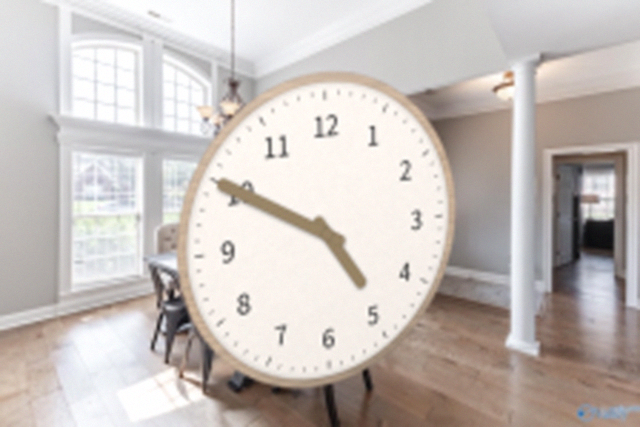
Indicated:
4.50
